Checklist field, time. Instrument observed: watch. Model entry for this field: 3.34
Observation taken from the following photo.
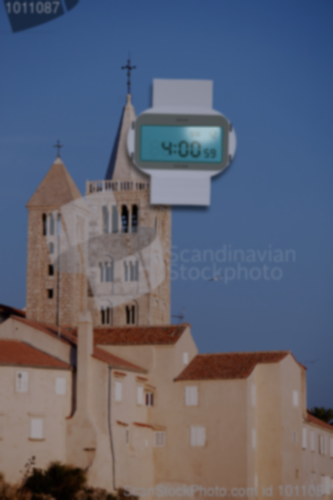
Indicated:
4.00
